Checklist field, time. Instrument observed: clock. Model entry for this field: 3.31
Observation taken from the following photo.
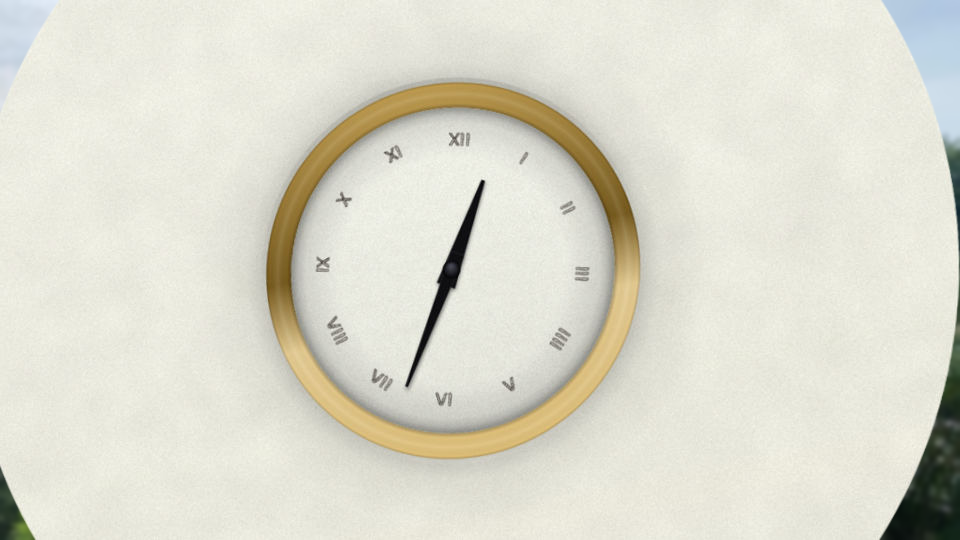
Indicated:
12.33
